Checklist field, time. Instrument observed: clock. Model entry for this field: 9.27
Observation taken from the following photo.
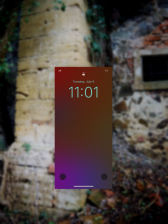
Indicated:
11.01
